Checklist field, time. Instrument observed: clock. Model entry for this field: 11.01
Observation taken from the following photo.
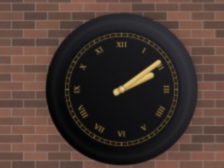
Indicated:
2.09
